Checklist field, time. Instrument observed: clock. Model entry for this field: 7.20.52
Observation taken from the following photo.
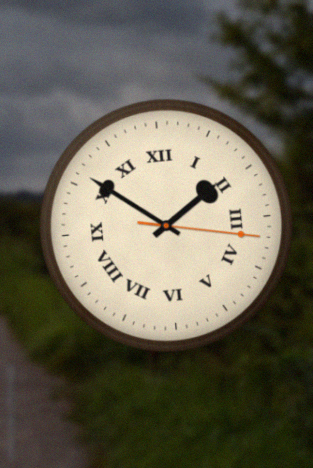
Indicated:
1.51.17
